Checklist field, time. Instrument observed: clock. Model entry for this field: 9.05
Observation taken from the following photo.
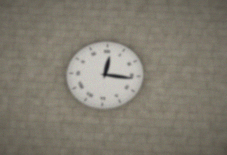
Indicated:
12.16
